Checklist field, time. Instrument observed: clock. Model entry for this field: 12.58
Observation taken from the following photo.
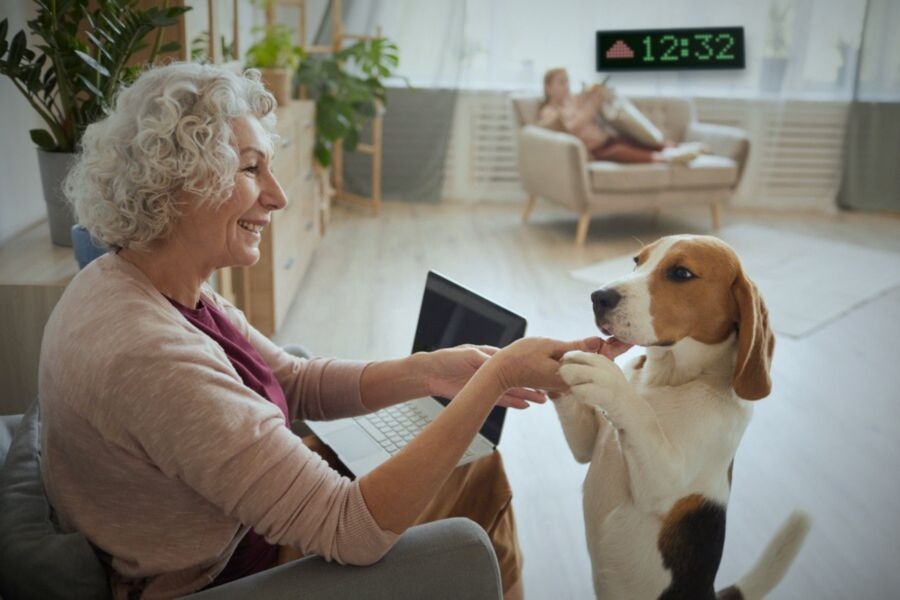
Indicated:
12.32
